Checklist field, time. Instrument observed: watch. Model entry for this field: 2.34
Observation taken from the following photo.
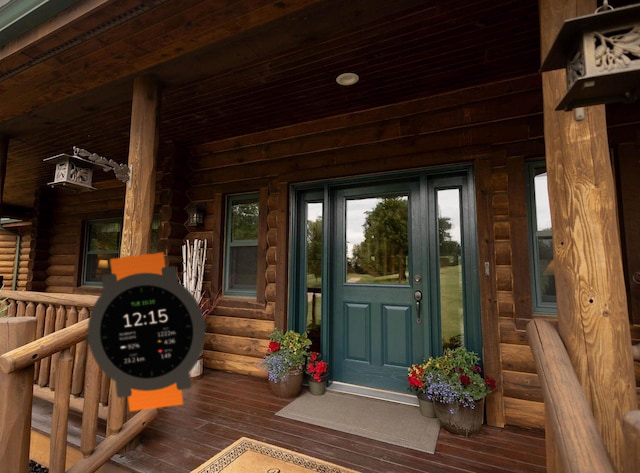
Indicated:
12.15
